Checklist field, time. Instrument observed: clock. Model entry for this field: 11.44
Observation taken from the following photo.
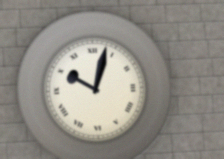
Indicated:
10.03
